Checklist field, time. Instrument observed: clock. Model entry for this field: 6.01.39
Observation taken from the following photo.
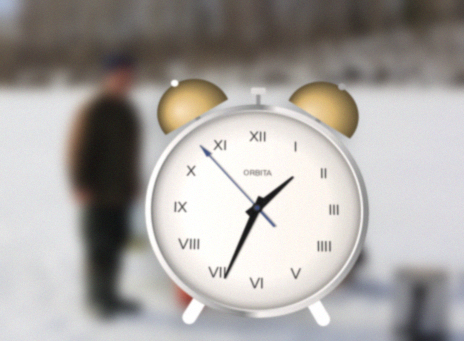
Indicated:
1.33.53
